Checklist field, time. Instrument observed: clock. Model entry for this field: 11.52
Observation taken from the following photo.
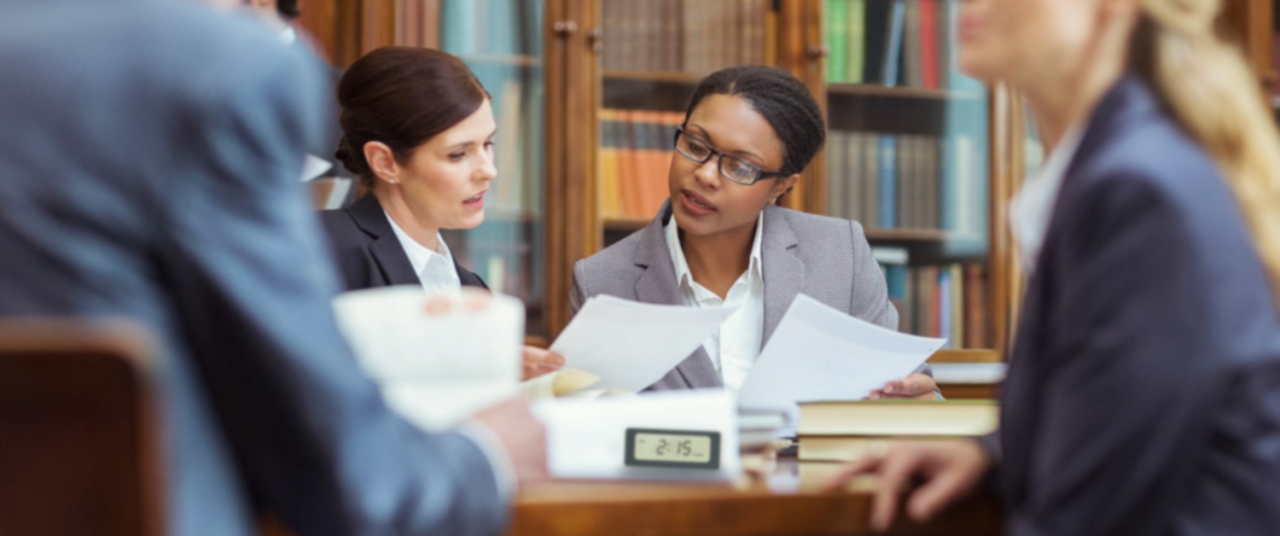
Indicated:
2.15
